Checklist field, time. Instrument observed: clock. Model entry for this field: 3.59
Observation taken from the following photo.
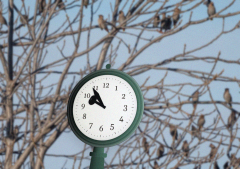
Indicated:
9.54
